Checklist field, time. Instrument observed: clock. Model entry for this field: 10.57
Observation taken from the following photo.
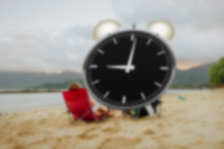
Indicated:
9.01
